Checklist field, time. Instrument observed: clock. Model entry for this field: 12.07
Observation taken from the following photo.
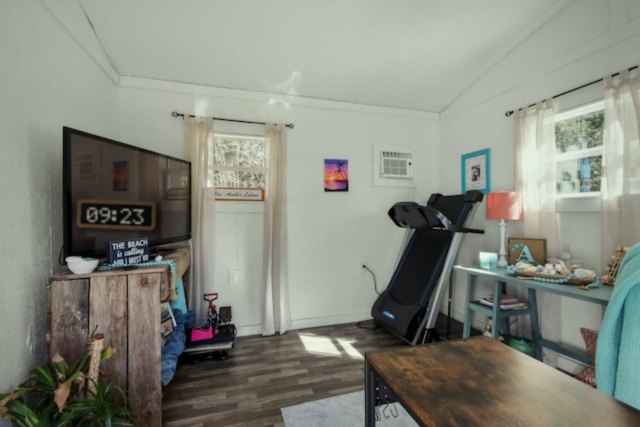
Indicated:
9.23
